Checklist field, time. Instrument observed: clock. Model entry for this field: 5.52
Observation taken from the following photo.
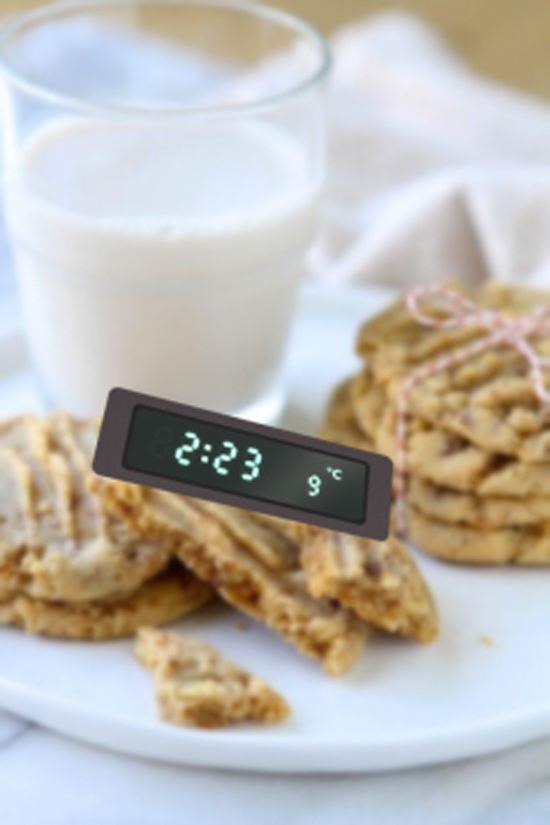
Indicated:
2.23
